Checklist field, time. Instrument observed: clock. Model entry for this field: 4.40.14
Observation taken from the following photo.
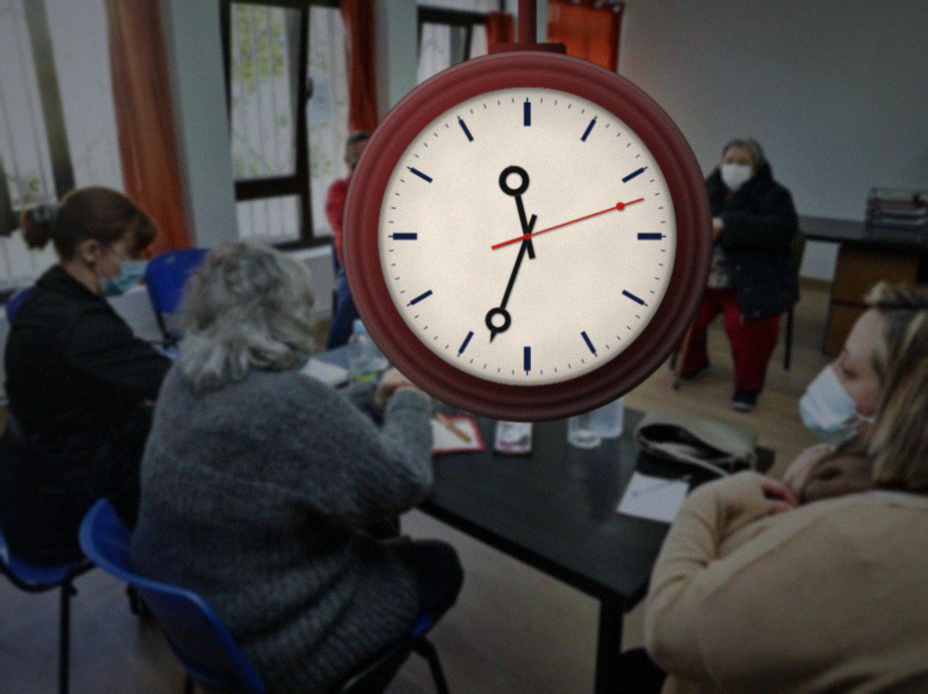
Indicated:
11.33.12
